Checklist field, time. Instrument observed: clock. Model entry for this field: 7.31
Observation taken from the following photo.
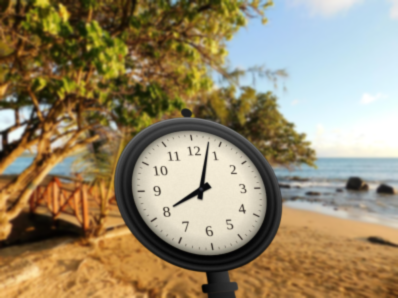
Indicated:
8.03
